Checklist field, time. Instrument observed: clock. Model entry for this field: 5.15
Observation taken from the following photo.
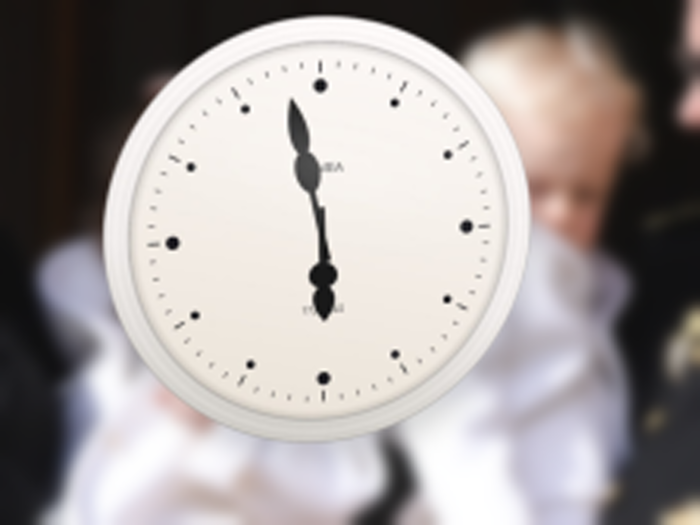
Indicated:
5.58
